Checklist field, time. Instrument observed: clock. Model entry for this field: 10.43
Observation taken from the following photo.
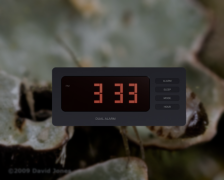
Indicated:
3.33
